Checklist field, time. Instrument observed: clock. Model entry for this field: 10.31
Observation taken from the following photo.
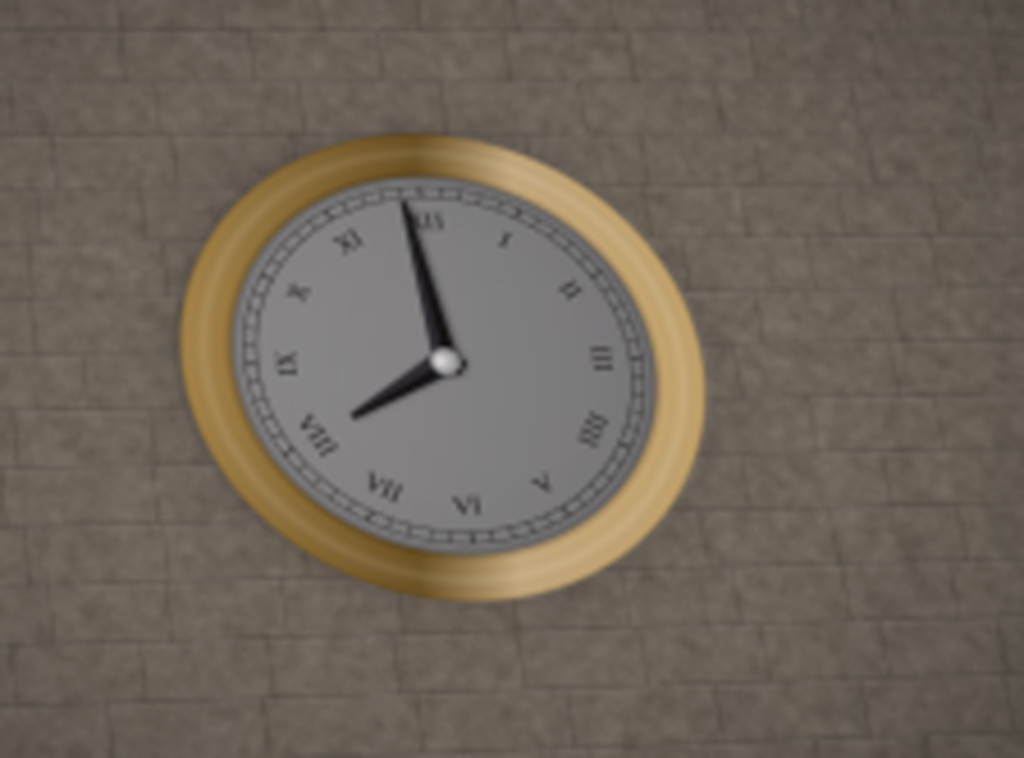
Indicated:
7.59
